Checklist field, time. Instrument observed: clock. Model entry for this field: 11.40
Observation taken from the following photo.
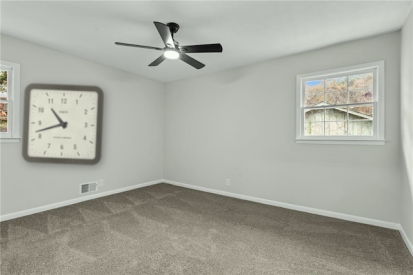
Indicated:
10.42
